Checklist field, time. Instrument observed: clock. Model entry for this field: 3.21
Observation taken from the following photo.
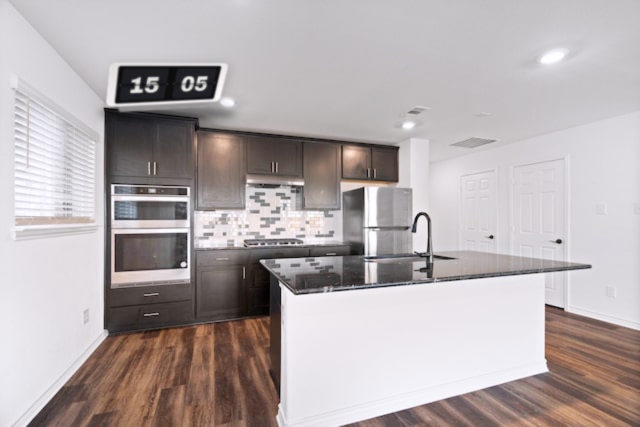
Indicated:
15.05
